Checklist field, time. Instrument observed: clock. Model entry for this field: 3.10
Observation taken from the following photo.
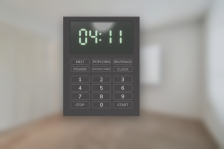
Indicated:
4.11
